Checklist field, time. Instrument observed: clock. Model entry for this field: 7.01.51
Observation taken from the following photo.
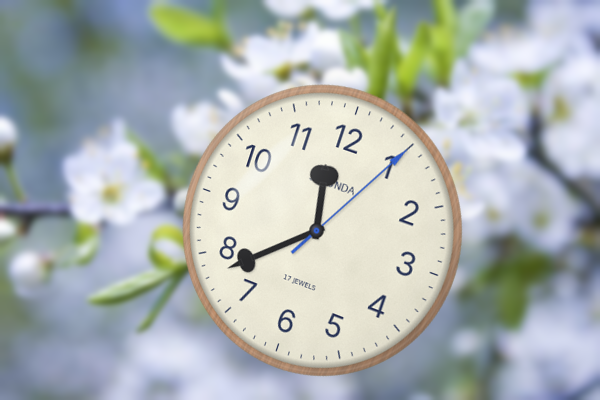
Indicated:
11.38.05
